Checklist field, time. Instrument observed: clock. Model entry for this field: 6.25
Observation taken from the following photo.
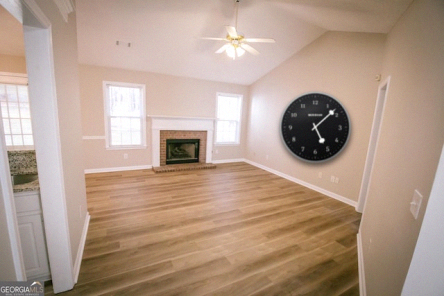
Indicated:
5.08
